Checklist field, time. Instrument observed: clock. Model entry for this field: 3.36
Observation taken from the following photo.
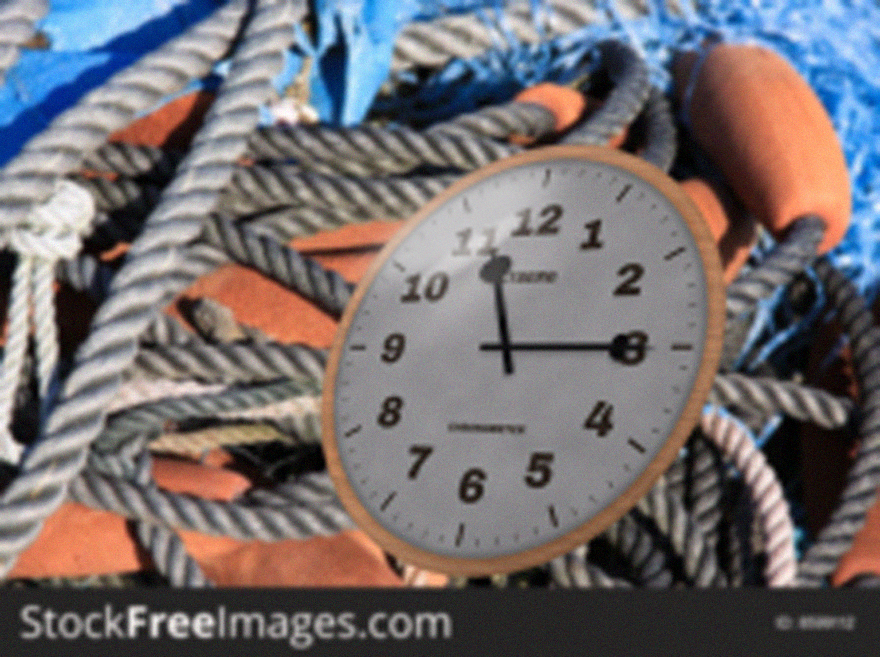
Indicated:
11.15
